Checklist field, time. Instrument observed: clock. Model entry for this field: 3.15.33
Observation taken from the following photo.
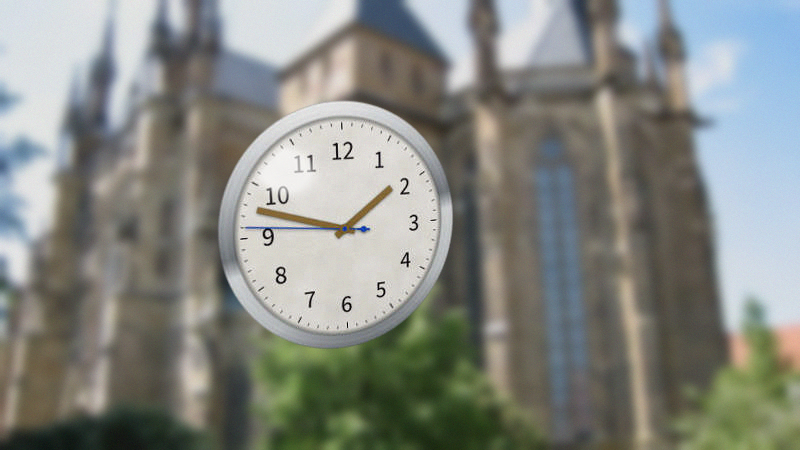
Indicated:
1.47.46
